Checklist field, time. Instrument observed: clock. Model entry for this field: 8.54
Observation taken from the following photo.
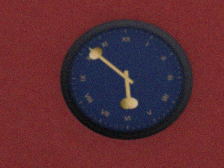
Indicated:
5.52
